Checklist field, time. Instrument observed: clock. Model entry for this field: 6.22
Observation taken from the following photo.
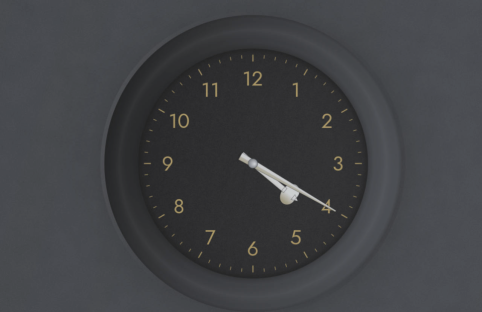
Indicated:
4.20
